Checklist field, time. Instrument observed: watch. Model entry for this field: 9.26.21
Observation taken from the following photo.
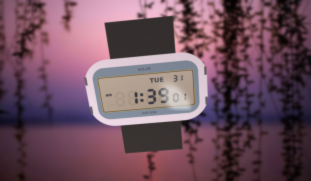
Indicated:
1.39.01
